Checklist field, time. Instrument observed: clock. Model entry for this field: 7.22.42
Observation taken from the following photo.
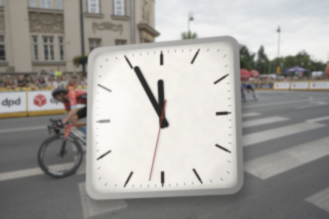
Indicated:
11.55.32
